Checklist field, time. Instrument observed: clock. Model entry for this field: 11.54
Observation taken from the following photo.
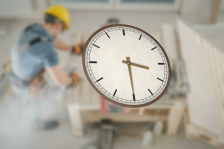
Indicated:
3.30
